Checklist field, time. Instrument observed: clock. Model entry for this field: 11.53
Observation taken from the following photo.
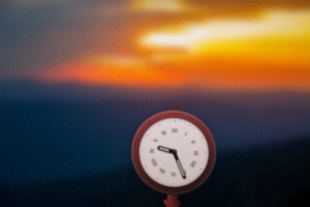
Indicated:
9.26
